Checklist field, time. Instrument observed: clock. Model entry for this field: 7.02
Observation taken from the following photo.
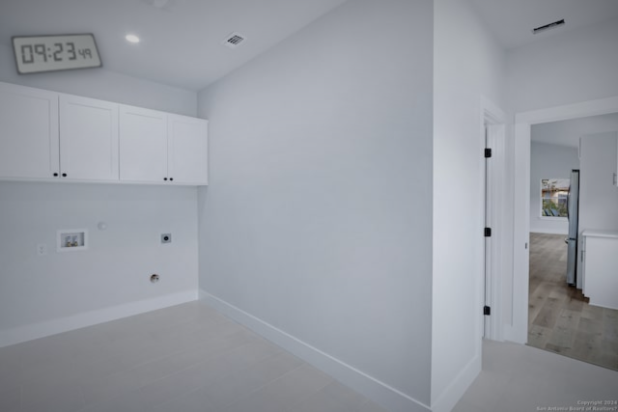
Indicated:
9.23
